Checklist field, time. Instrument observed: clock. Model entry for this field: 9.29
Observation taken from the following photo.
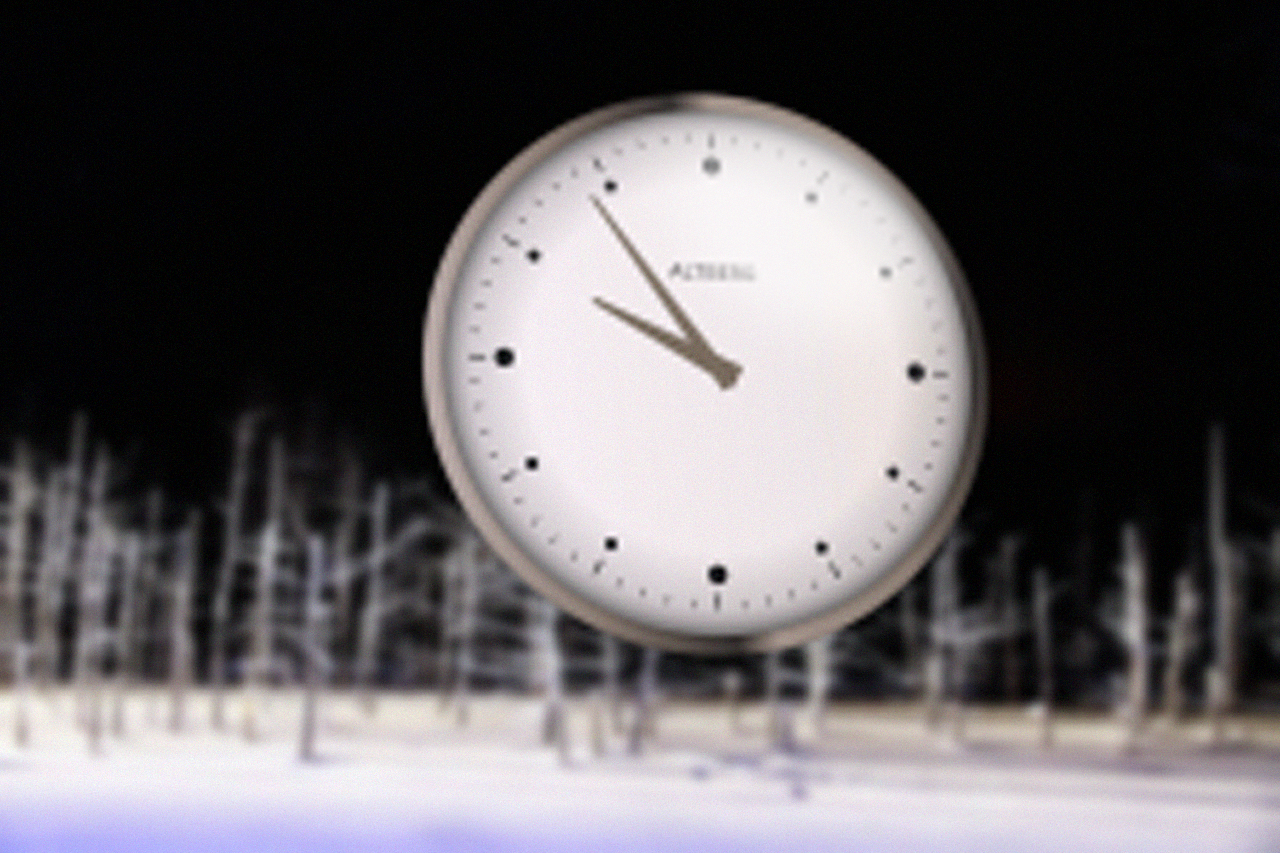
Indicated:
9.54
